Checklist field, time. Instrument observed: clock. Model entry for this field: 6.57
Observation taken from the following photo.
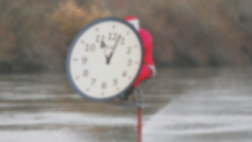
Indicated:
11.03
